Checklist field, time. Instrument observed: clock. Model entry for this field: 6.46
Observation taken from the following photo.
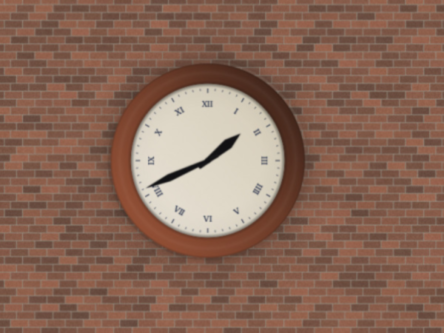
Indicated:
1.41
